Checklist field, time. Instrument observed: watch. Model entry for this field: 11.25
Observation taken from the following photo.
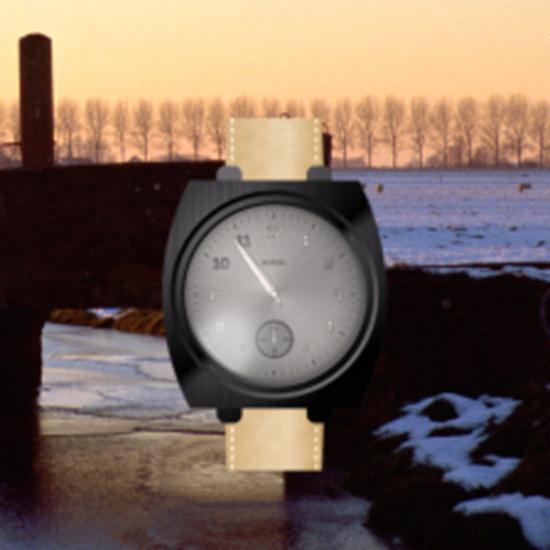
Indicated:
10.54
